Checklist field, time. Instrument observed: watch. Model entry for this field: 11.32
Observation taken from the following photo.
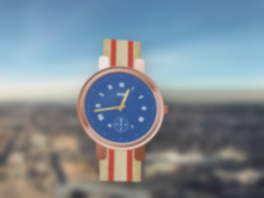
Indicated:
12.43
